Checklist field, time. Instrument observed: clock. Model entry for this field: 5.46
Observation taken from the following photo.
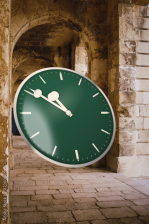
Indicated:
10.51
